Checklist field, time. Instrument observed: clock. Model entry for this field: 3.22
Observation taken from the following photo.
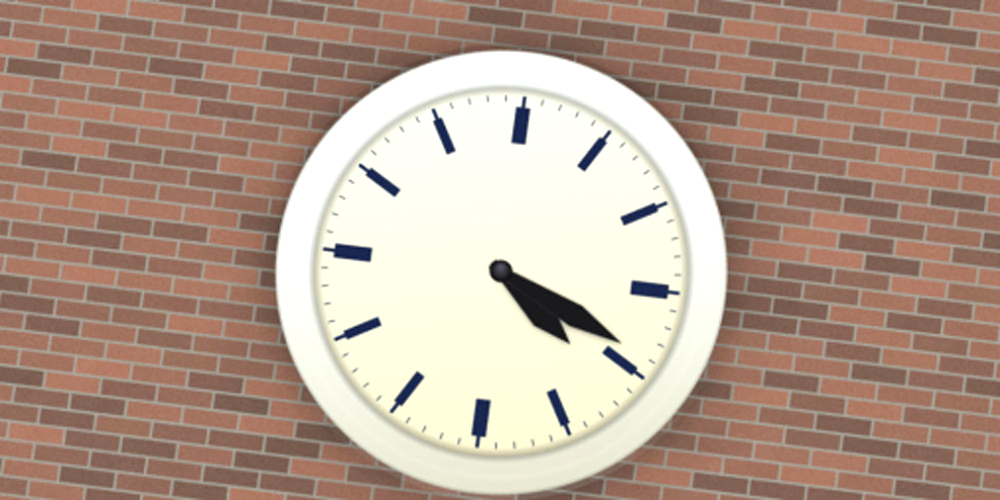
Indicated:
4.19
